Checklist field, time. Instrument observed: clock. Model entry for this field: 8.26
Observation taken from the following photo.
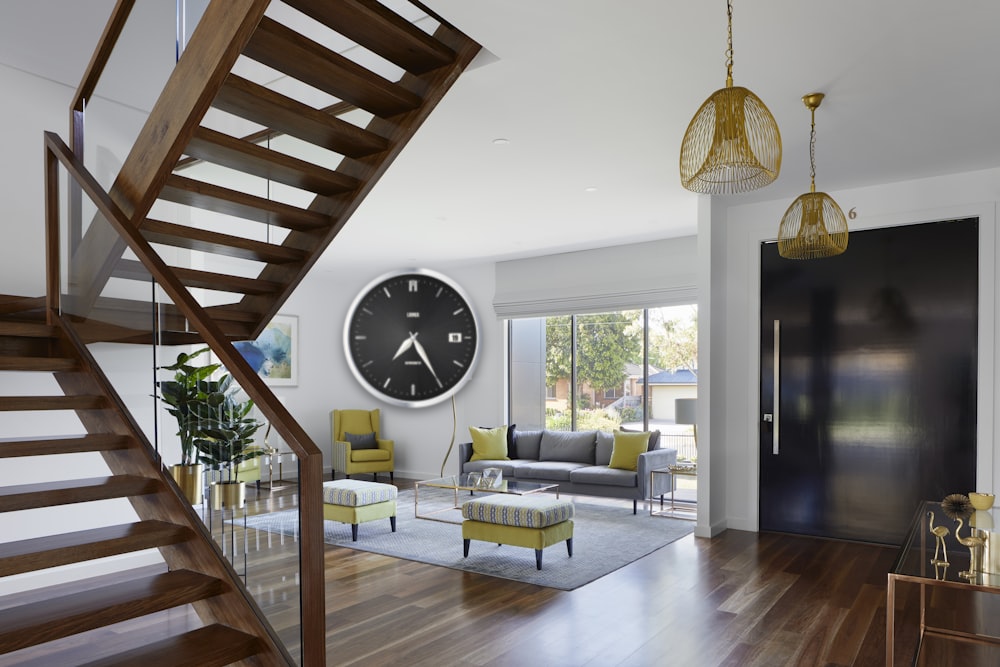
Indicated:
7.25
